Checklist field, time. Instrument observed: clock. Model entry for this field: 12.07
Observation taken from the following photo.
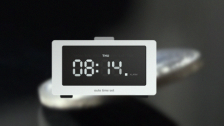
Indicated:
8.14
